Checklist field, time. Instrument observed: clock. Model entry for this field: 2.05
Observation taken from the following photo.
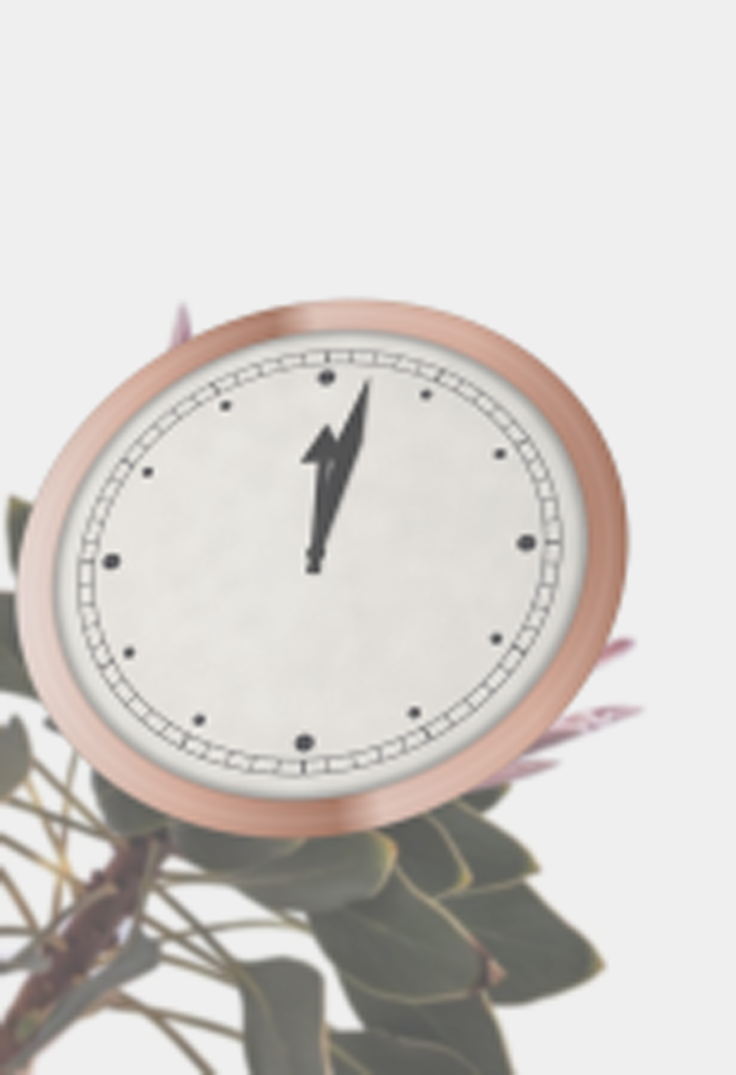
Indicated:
12.02
